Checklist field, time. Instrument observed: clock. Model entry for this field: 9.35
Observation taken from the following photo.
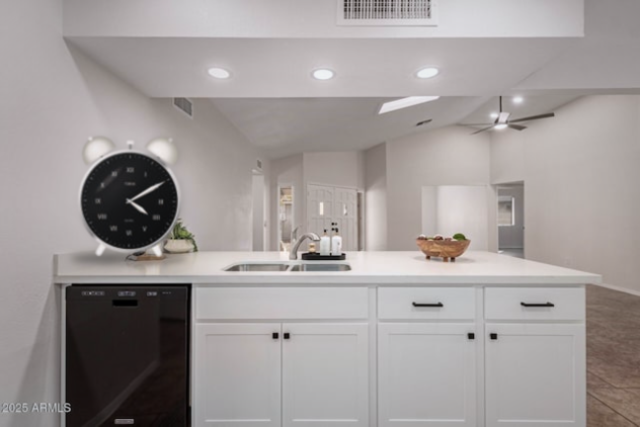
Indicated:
4.10
